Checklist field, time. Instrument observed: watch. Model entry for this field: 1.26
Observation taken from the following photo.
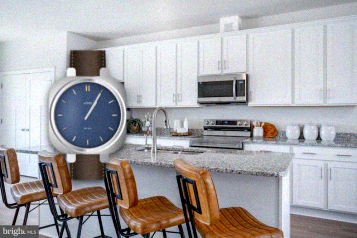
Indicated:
1.05
